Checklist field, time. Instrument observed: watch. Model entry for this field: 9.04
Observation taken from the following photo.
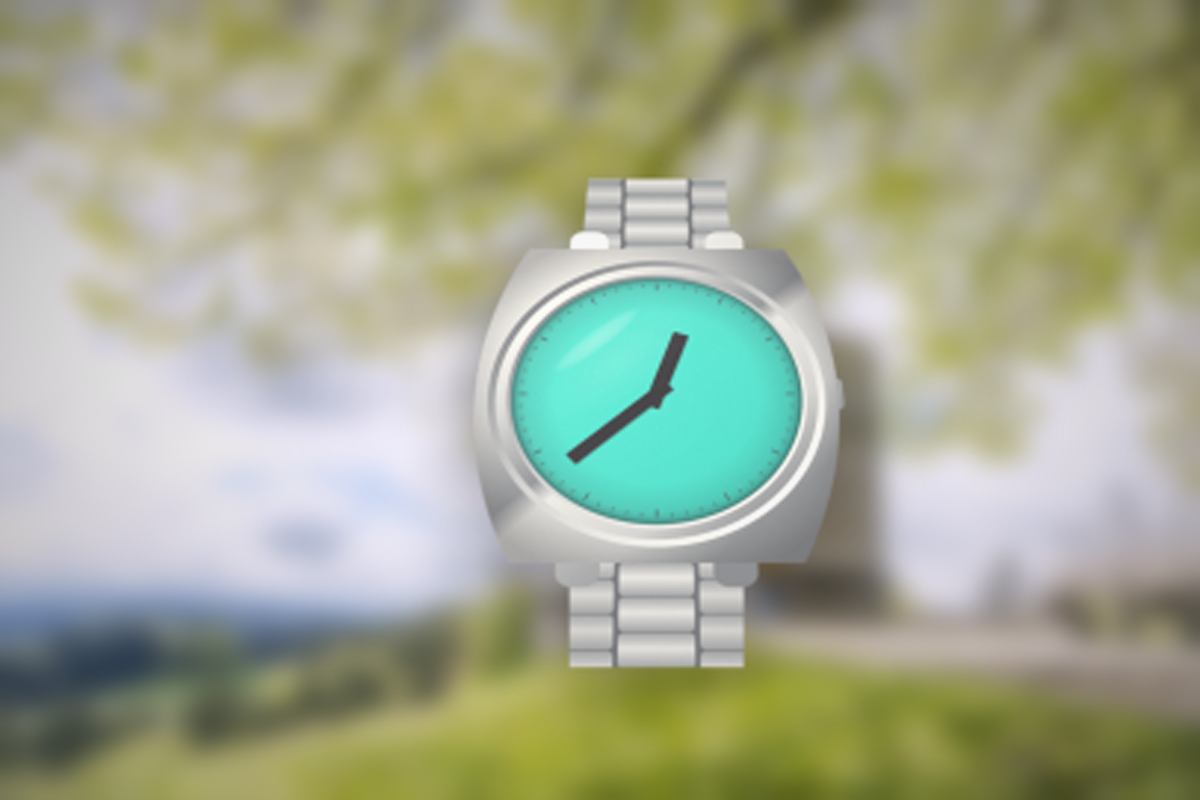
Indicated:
12.38
